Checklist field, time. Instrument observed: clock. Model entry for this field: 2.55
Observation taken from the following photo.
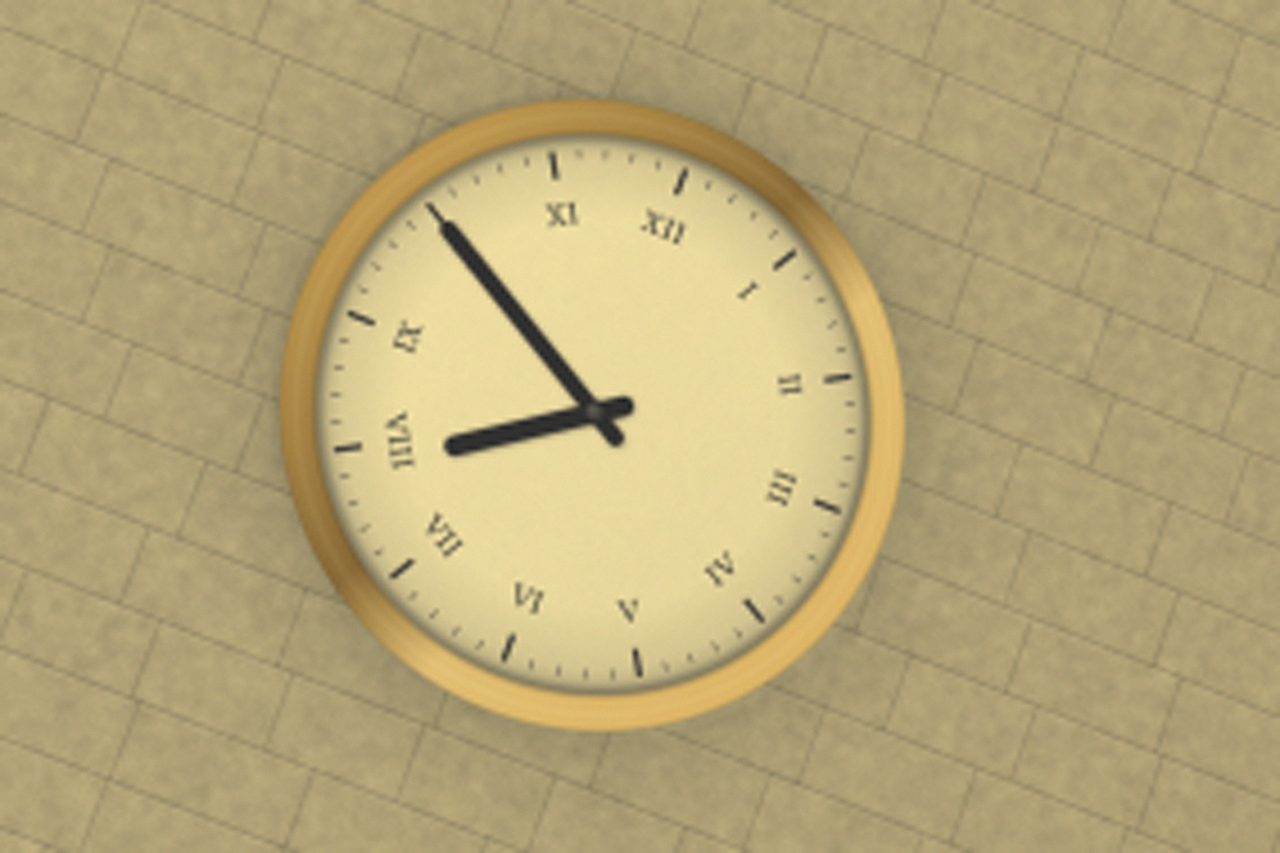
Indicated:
7.50
